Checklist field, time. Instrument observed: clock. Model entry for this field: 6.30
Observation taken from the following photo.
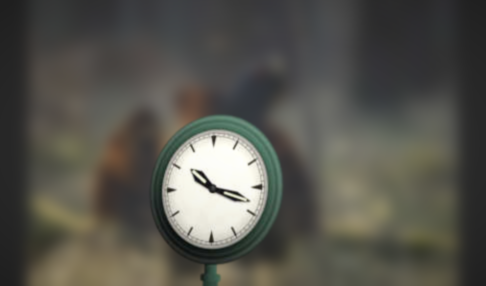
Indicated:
10.18
